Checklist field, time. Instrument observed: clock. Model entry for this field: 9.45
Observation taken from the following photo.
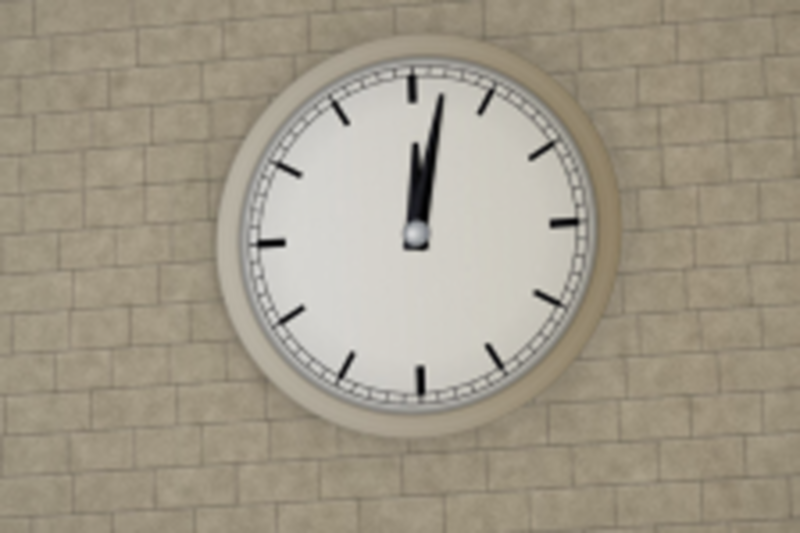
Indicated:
12.02
